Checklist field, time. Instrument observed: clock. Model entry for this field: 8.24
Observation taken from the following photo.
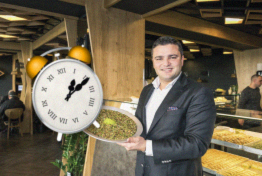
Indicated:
1.11
